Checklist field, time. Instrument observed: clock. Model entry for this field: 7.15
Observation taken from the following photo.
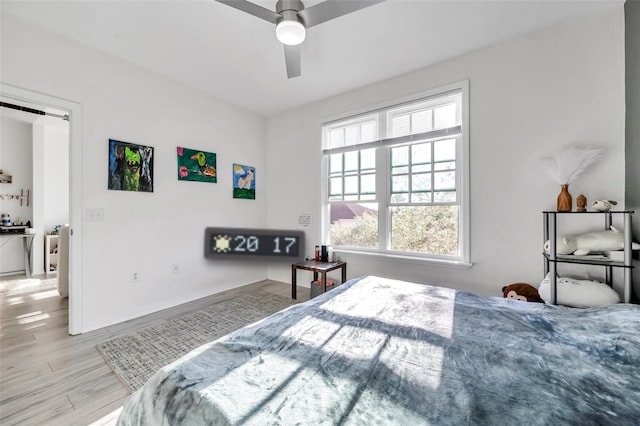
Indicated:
20.17
